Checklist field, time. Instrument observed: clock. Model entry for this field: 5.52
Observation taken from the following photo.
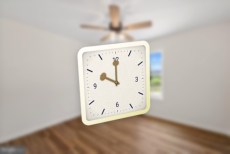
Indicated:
10.00
